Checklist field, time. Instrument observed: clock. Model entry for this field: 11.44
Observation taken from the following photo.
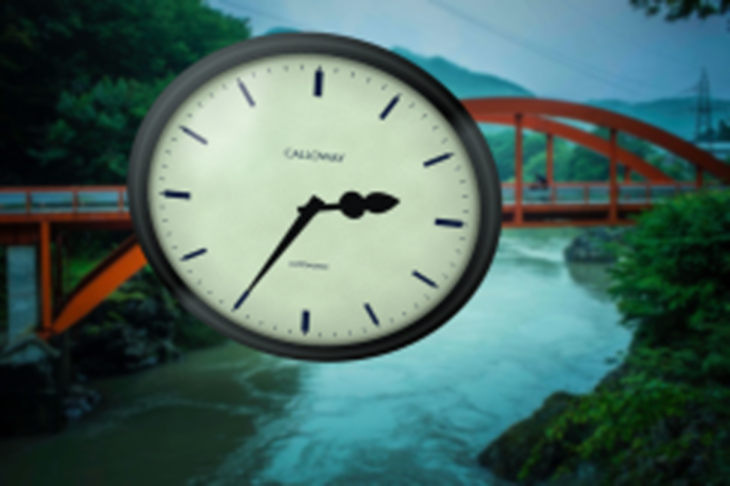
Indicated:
2.35
